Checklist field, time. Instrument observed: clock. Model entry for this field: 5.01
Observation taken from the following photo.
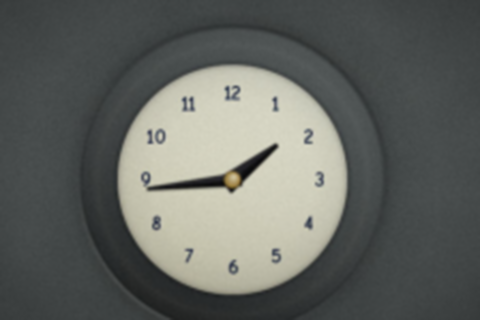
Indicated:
1.44
